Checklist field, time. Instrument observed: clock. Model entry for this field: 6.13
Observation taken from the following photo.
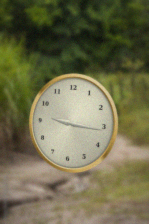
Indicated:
9.16
